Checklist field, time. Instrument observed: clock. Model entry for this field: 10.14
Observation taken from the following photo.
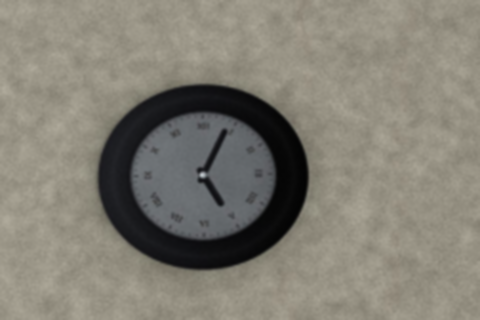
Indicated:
5.04
